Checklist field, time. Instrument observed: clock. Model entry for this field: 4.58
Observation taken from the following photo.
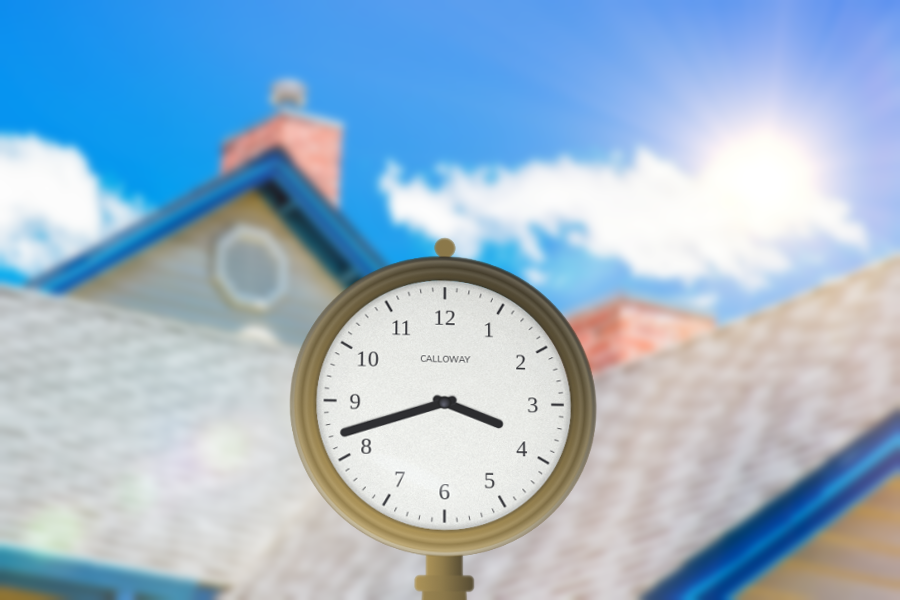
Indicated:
3.42
